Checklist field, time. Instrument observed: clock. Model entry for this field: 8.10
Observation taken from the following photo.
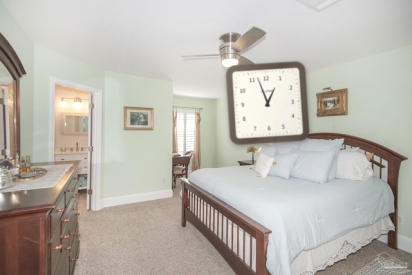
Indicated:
12.57
